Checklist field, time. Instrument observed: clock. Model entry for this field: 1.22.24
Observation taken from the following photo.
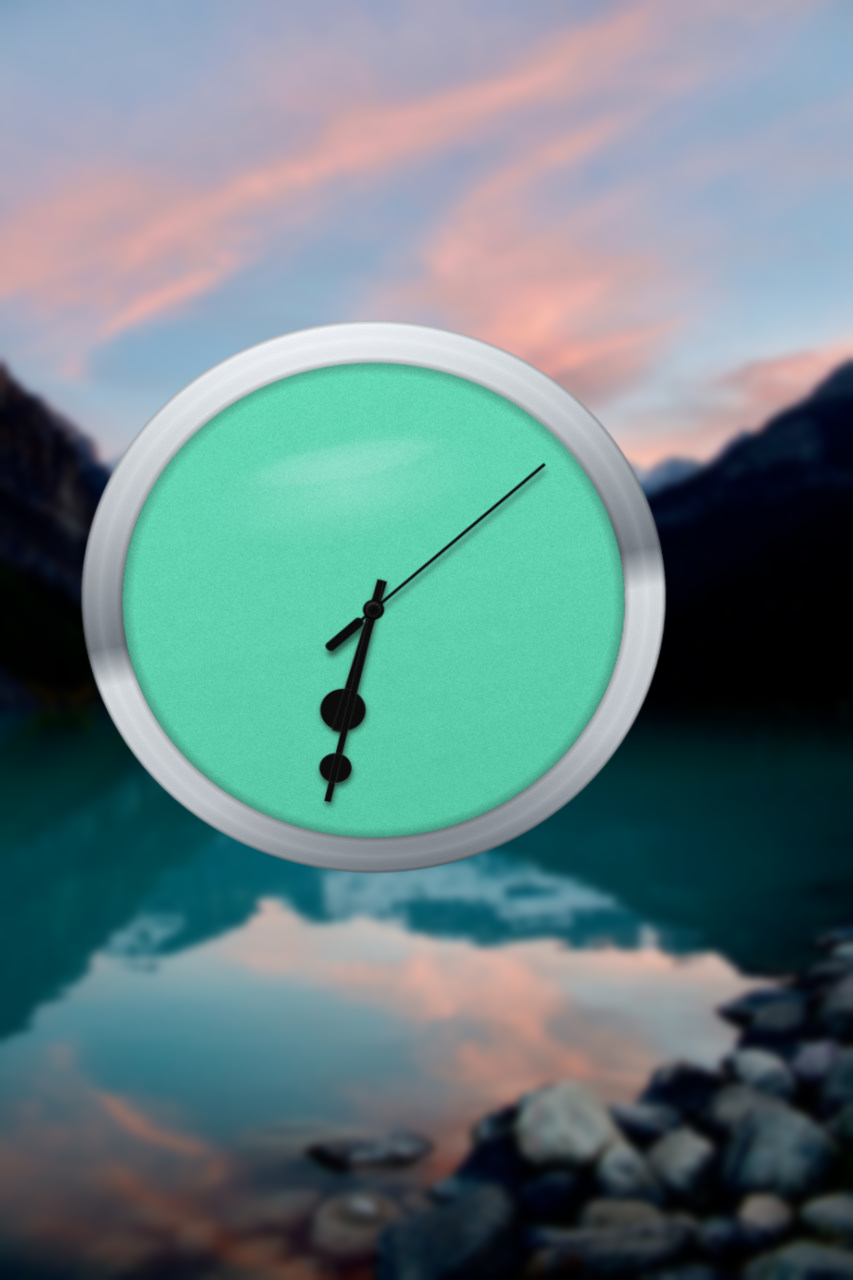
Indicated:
6.32.08
